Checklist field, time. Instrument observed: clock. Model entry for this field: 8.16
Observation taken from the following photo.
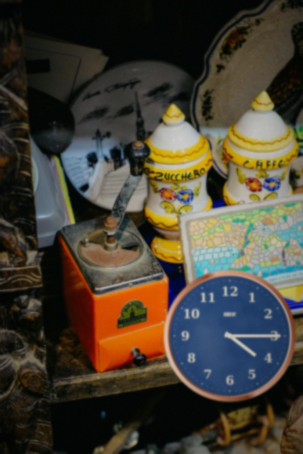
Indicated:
4.15
